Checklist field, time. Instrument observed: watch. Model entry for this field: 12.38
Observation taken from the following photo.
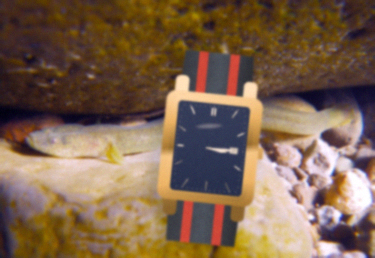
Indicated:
3.15
